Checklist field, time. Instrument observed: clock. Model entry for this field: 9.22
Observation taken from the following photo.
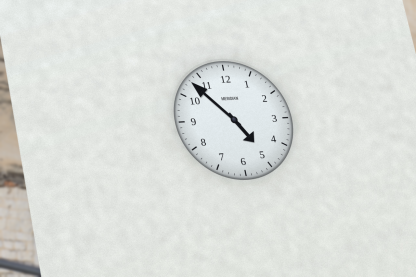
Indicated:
4.53
